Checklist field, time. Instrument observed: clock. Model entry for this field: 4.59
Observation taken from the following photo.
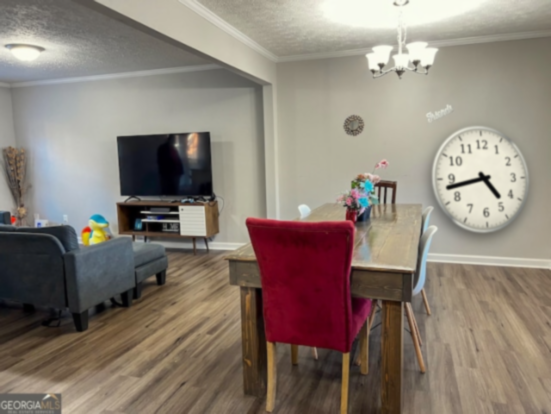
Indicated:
4.43
